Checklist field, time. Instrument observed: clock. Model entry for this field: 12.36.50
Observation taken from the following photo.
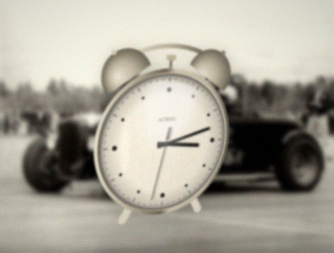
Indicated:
3.12.32
